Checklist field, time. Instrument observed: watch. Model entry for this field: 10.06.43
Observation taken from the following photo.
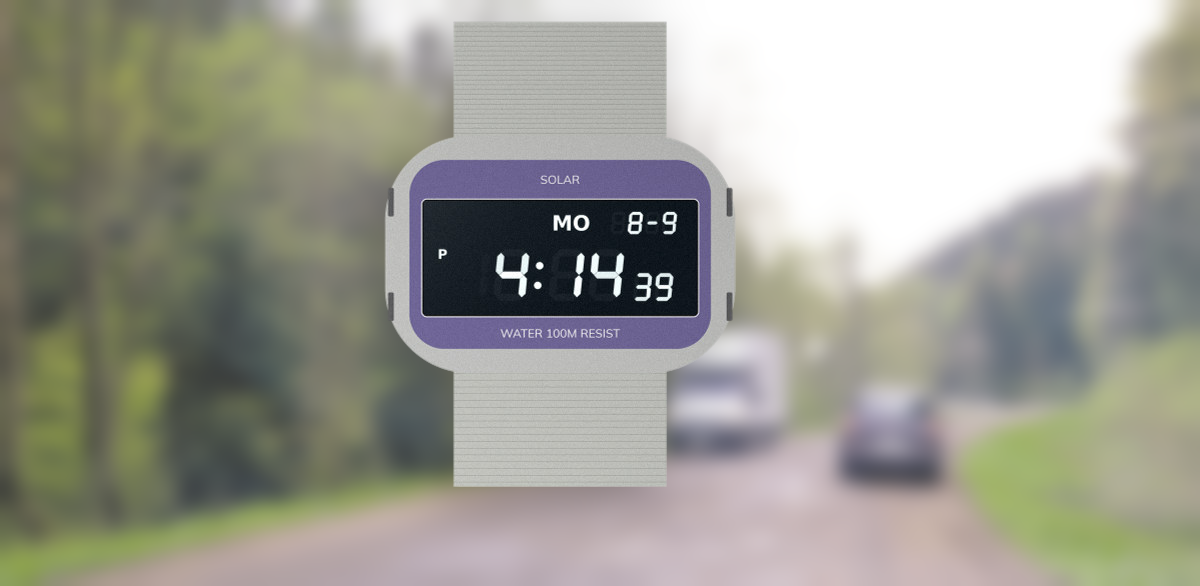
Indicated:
4.14.39
